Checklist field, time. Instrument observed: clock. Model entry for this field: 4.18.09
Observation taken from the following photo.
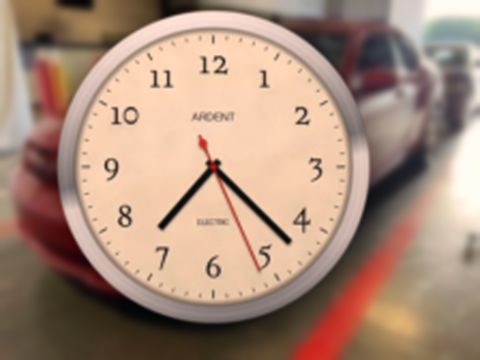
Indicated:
7.22.26
